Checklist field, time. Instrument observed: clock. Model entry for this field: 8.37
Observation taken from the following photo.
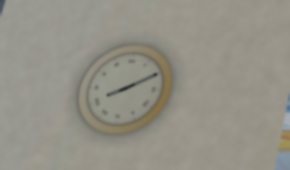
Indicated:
8.10
